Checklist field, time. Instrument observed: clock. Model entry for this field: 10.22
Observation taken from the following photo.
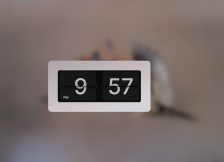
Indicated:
9.57
